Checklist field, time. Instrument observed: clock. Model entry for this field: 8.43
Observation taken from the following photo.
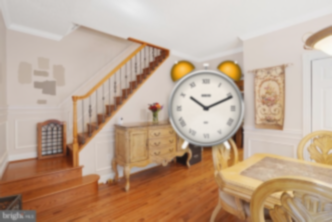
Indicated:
10.11
